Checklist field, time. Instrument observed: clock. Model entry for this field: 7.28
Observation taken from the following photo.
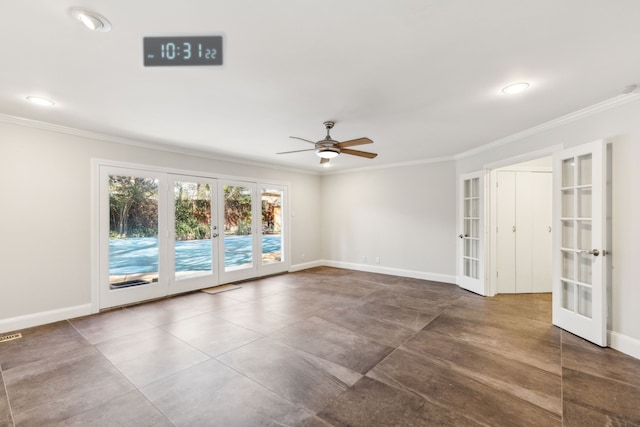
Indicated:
10.31
